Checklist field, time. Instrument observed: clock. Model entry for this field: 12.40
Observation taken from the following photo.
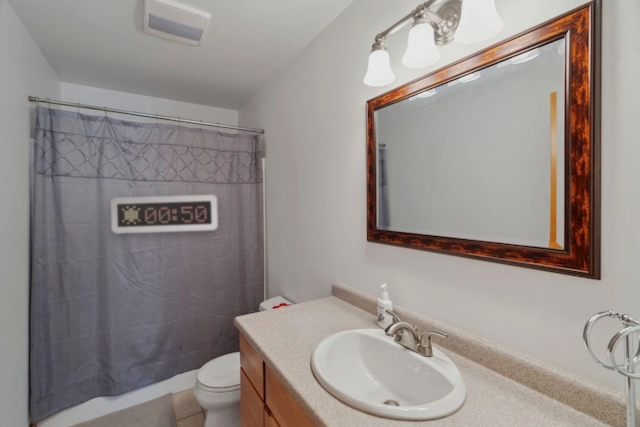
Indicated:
0.50
